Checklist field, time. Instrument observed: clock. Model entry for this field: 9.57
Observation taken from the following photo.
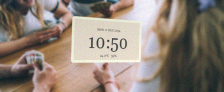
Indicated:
10.50
